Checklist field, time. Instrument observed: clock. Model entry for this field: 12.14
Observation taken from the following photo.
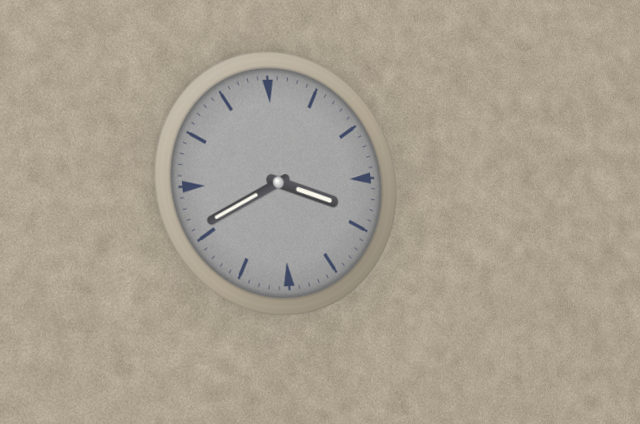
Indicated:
3.41
